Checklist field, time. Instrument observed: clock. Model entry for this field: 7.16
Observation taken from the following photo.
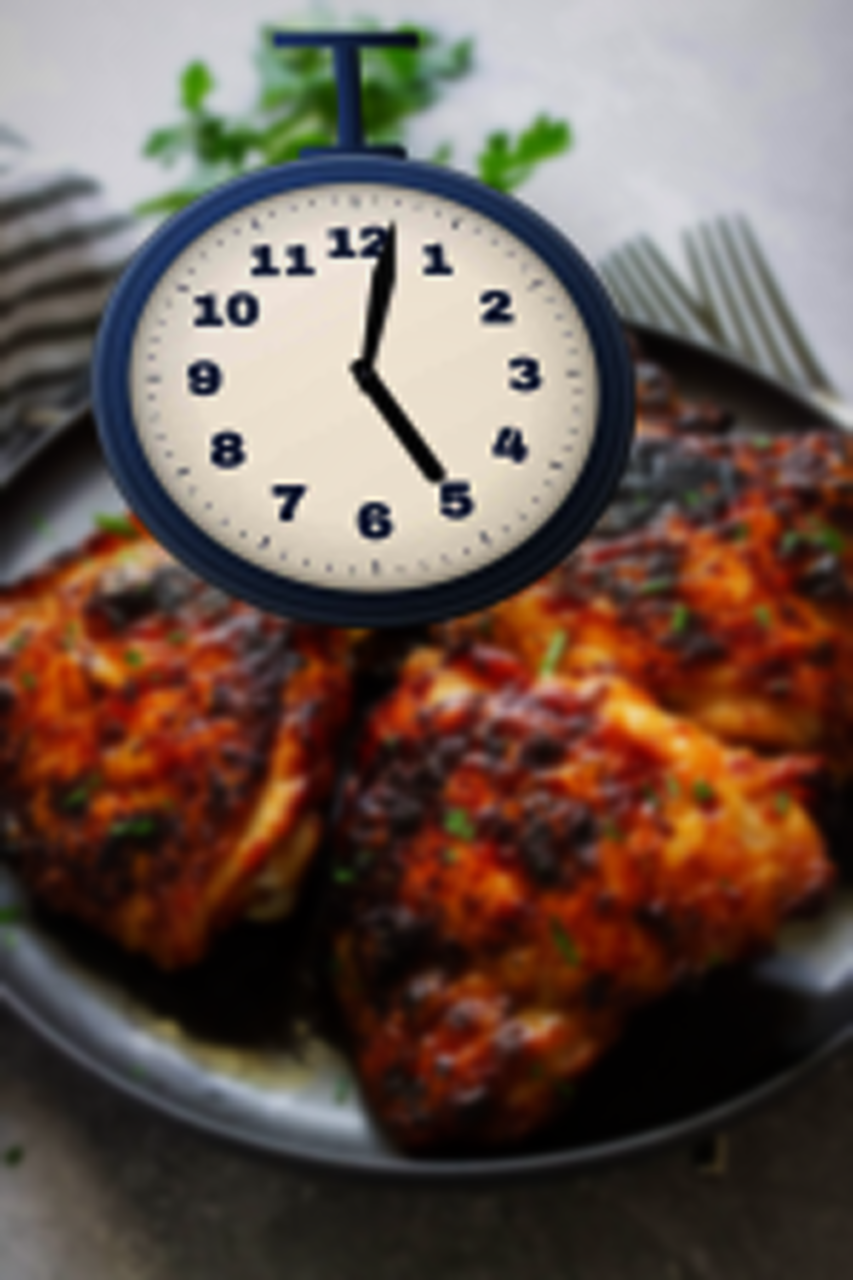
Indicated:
5.02
